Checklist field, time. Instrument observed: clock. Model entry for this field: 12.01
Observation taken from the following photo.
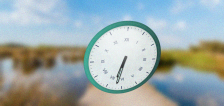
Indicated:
6.32
